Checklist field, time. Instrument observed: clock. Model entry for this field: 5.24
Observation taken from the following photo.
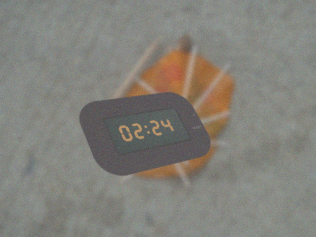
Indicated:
2.24
